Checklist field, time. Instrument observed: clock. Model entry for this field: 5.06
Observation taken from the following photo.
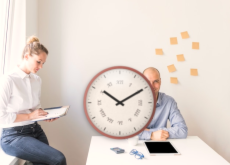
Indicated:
10.10
